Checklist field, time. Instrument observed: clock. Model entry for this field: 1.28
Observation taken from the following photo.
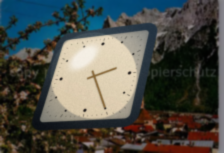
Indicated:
2.25
